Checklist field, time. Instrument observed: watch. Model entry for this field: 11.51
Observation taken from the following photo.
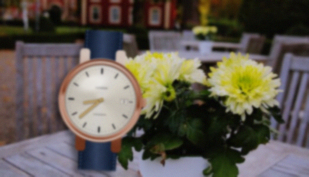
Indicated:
8.38
